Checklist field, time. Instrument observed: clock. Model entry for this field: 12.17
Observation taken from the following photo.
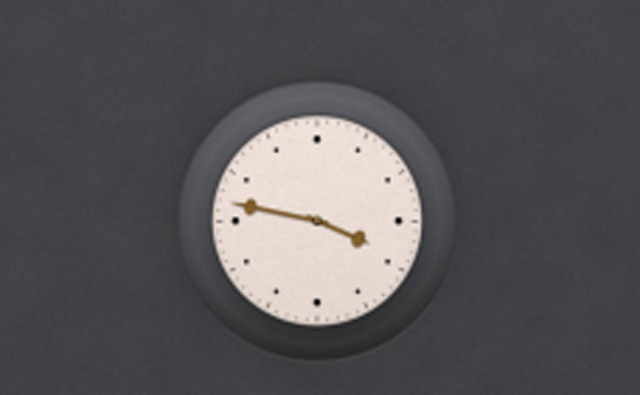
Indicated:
3.47
